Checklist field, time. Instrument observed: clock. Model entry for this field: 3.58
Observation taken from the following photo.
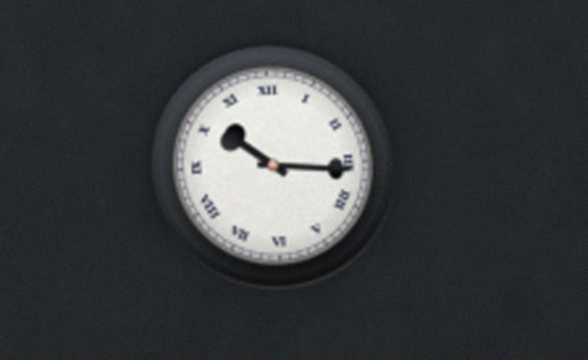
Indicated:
10.16
